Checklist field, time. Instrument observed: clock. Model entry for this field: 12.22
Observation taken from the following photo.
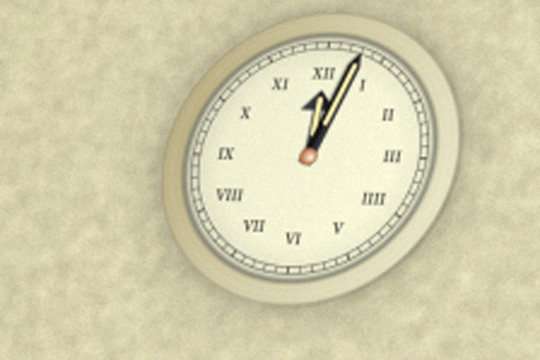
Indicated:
12.03
